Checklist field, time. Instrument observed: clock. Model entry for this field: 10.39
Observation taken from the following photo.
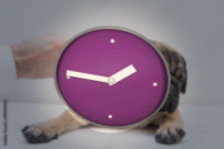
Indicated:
1.46
